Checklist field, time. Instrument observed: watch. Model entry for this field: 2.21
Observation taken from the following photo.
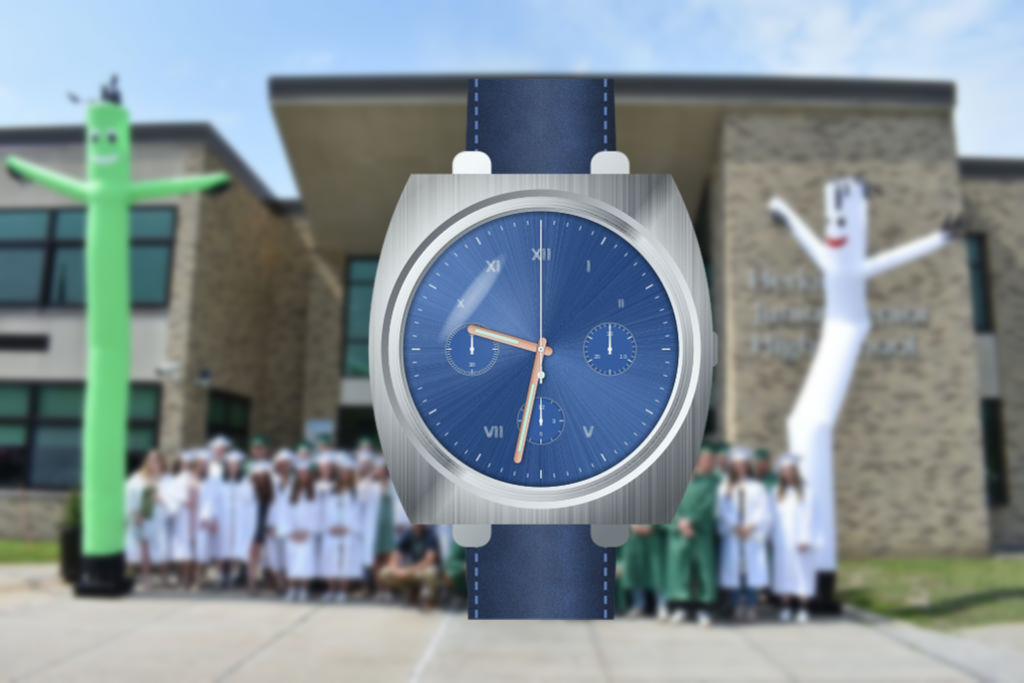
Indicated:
9.32
